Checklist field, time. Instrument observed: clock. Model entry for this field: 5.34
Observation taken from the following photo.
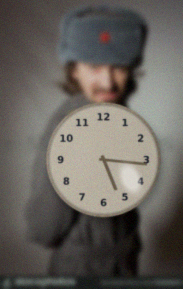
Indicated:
5.16
